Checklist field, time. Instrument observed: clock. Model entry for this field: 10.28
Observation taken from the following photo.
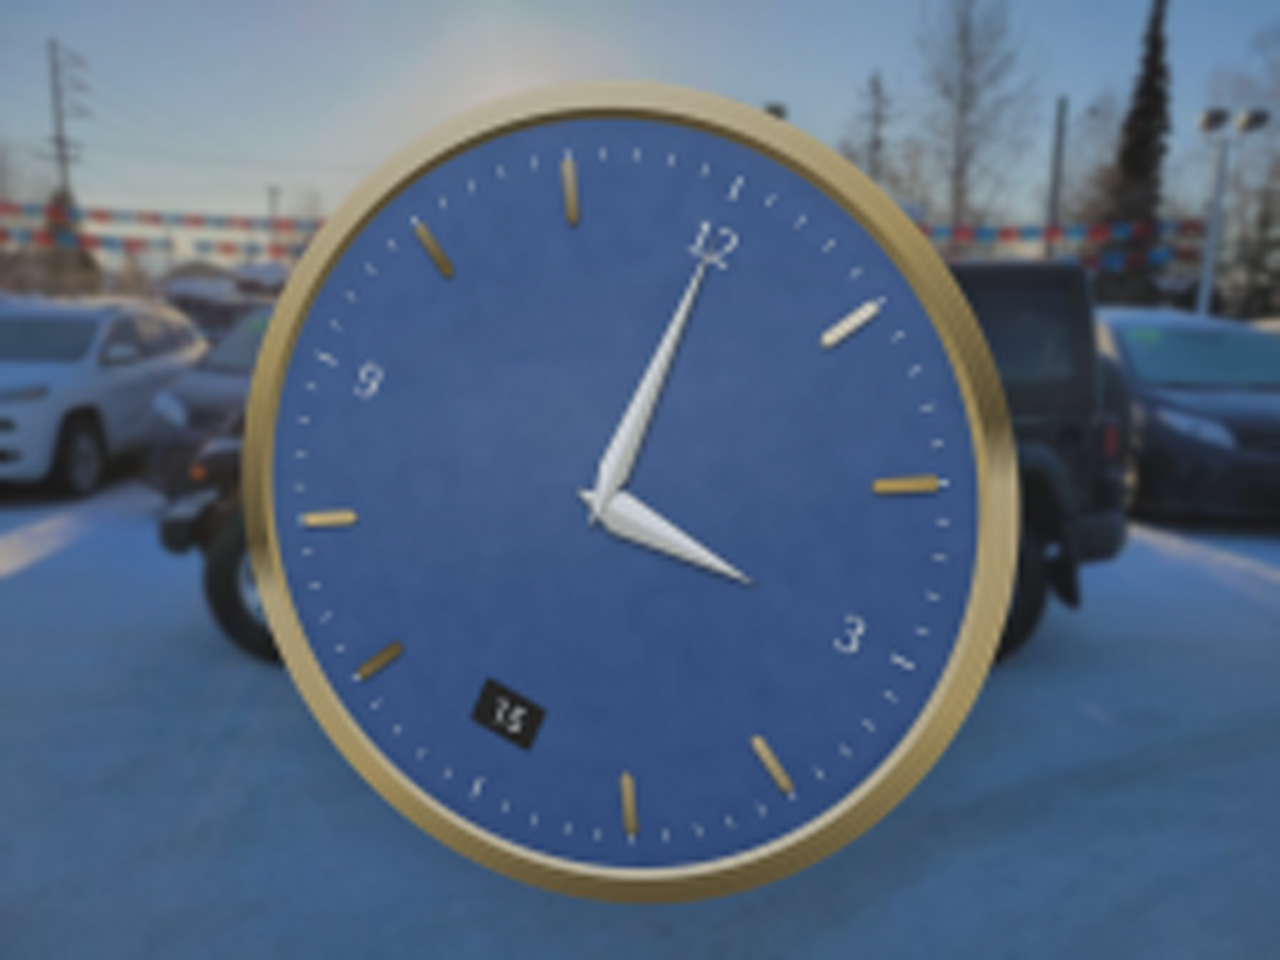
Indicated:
3.00
